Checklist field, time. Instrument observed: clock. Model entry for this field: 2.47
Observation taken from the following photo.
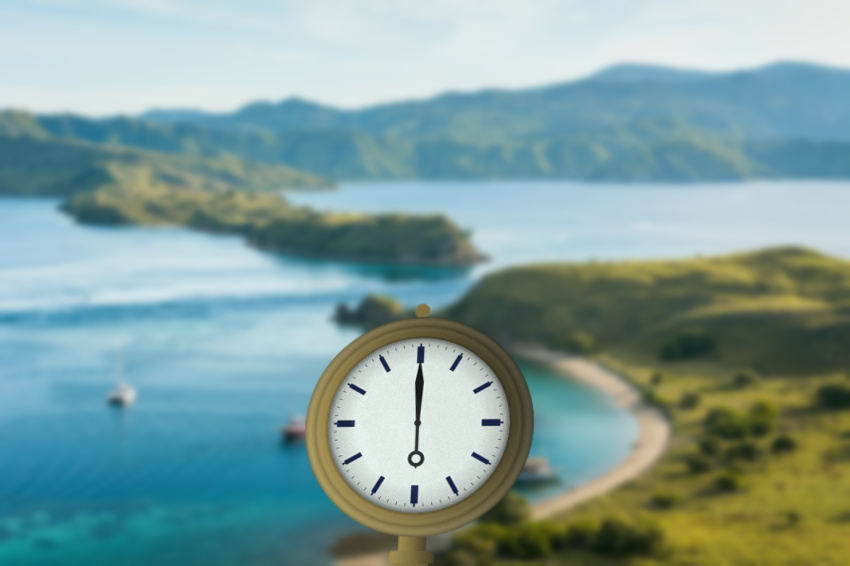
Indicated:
6.00
